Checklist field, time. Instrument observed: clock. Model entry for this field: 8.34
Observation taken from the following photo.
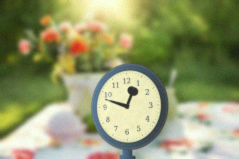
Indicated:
12.48
